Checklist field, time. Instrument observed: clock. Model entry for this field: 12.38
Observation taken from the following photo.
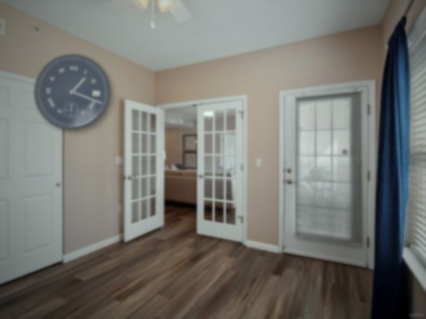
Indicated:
1.18
